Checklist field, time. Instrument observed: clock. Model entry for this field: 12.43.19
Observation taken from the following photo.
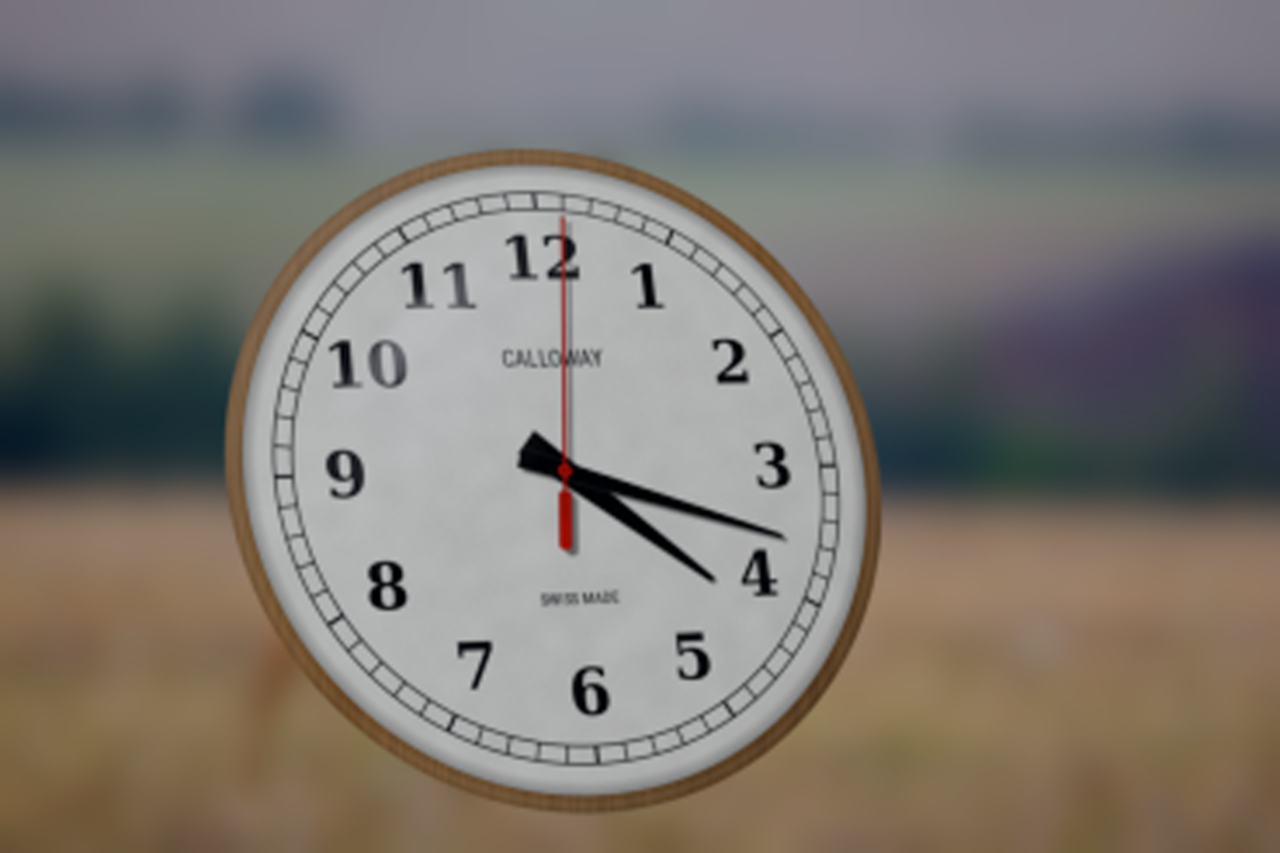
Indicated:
4.18.01
